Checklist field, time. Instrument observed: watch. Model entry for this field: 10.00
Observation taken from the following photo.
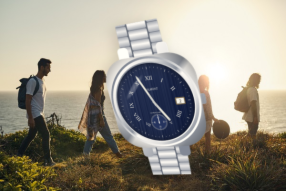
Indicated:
4.56
